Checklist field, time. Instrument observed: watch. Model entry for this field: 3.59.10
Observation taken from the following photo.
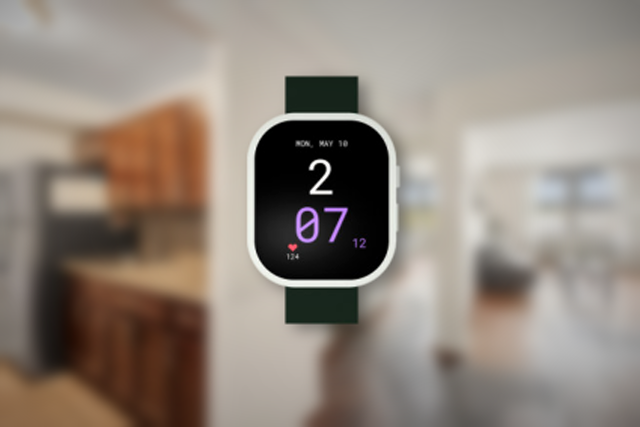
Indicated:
2.07.12
